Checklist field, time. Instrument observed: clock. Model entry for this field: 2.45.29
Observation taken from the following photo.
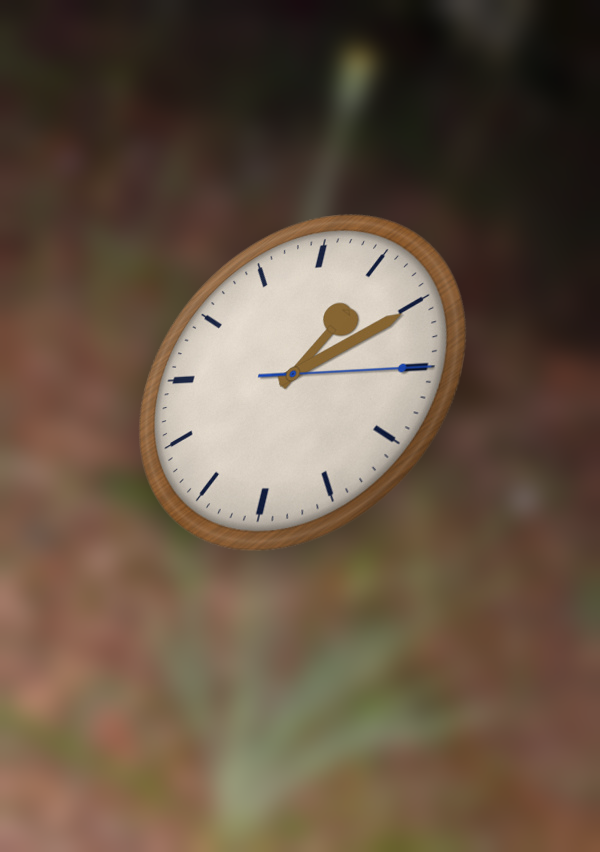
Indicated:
1.10.15
